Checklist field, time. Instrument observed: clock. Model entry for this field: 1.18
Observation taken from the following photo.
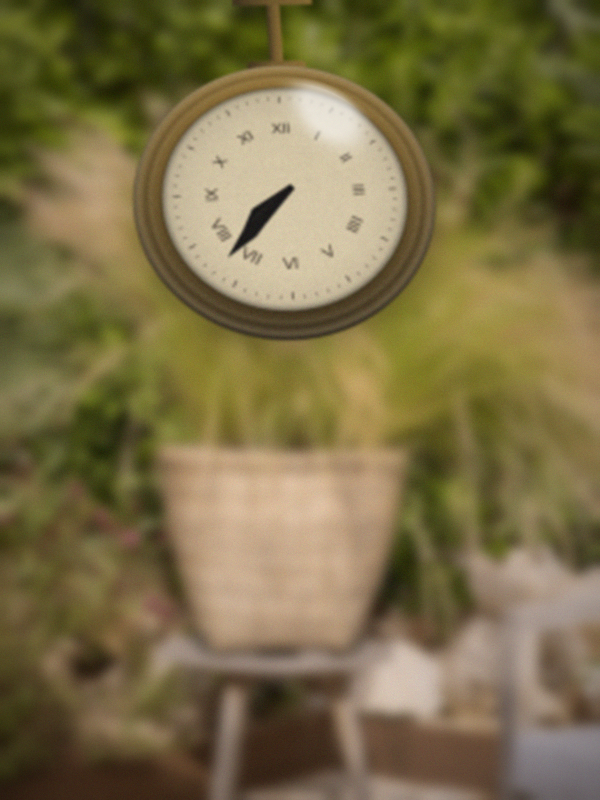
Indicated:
7.37
